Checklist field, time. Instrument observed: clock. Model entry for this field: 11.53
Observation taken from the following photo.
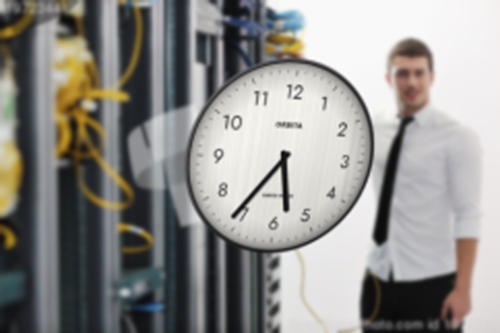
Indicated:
5.36
